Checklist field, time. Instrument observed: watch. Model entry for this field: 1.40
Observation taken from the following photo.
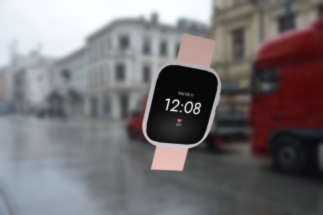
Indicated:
12.08
